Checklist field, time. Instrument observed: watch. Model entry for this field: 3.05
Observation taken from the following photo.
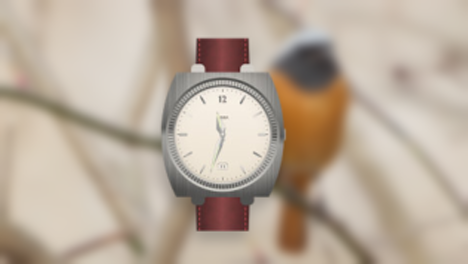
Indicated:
11.33
